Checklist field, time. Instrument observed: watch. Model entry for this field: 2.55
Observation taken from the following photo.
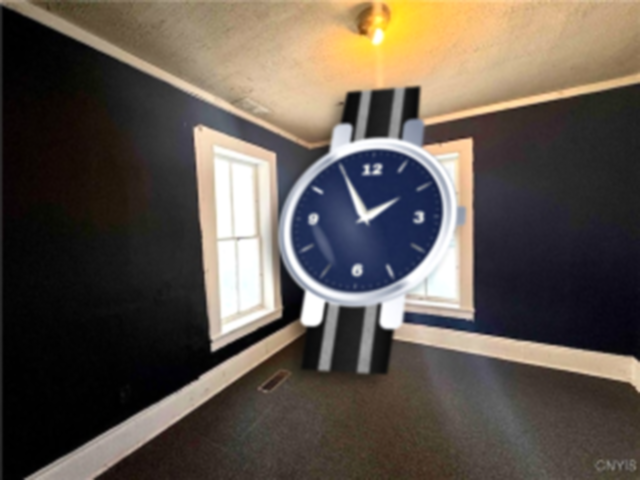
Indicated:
1.55
